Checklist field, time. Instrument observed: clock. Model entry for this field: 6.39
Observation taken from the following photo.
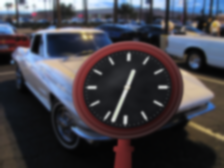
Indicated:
12.33
